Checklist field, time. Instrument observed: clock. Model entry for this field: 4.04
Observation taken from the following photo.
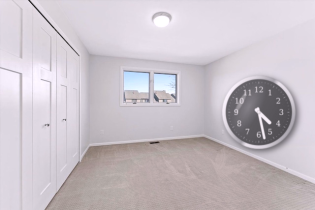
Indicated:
4.28
